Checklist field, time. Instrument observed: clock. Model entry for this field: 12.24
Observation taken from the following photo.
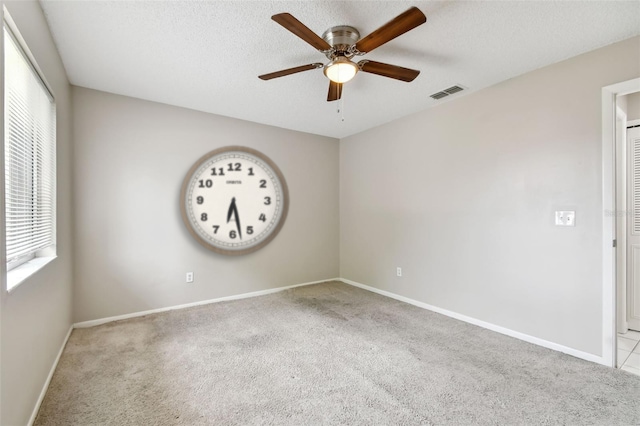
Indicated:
6.28
